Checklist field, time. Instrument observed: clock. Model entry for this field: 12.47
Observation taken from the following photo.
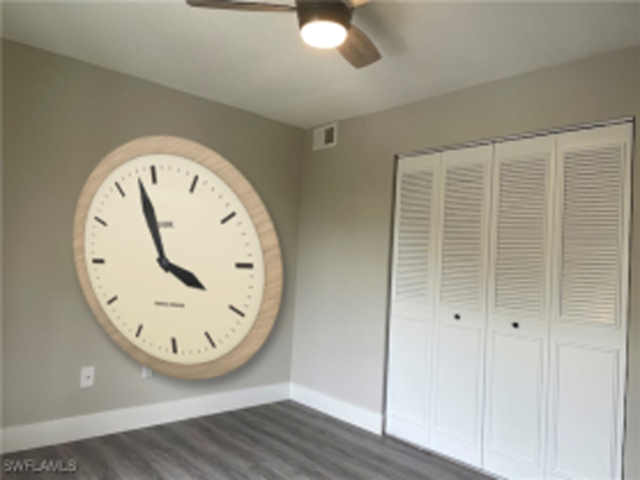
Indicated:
3.58
